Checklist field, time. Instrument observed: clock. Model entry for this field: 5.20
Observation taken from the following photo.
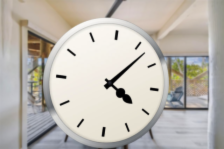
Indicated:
4.07
